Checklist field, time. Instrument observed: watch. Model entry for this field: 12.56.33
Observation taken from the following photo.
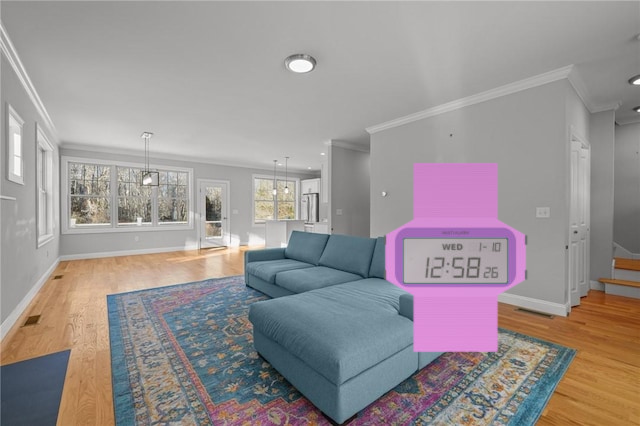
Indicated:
12.58.26
